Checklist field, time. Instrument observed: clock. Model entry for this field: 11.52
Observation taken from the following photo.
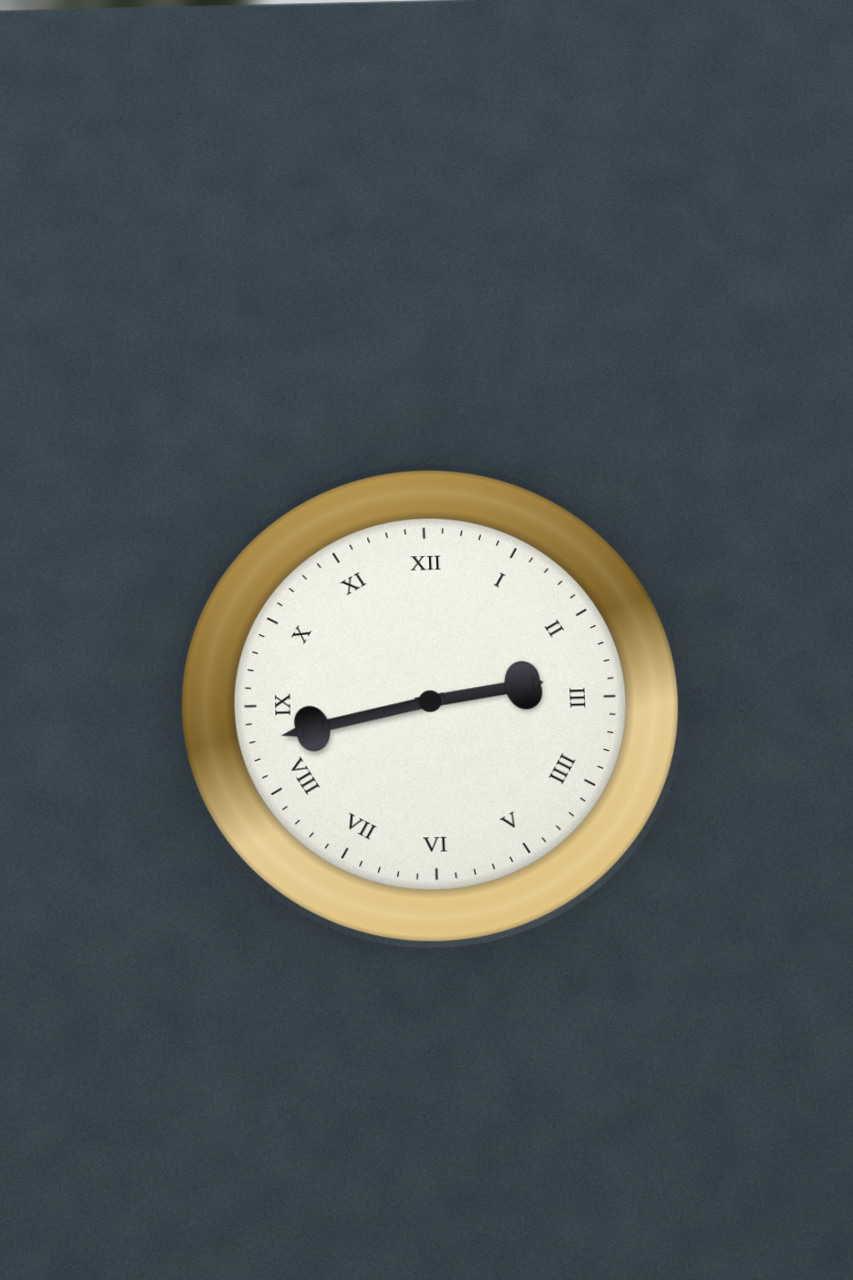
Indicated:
2.43
